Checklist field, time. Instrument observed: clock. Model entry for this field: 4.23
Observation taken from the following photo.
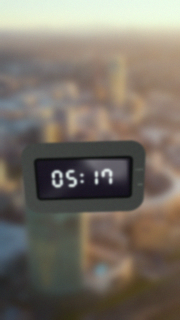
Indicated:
5.17
